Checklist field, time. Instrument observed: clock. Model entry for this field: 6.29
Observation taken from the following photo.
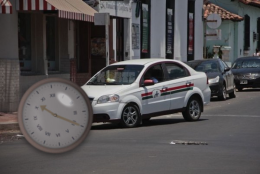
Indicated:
10.20
